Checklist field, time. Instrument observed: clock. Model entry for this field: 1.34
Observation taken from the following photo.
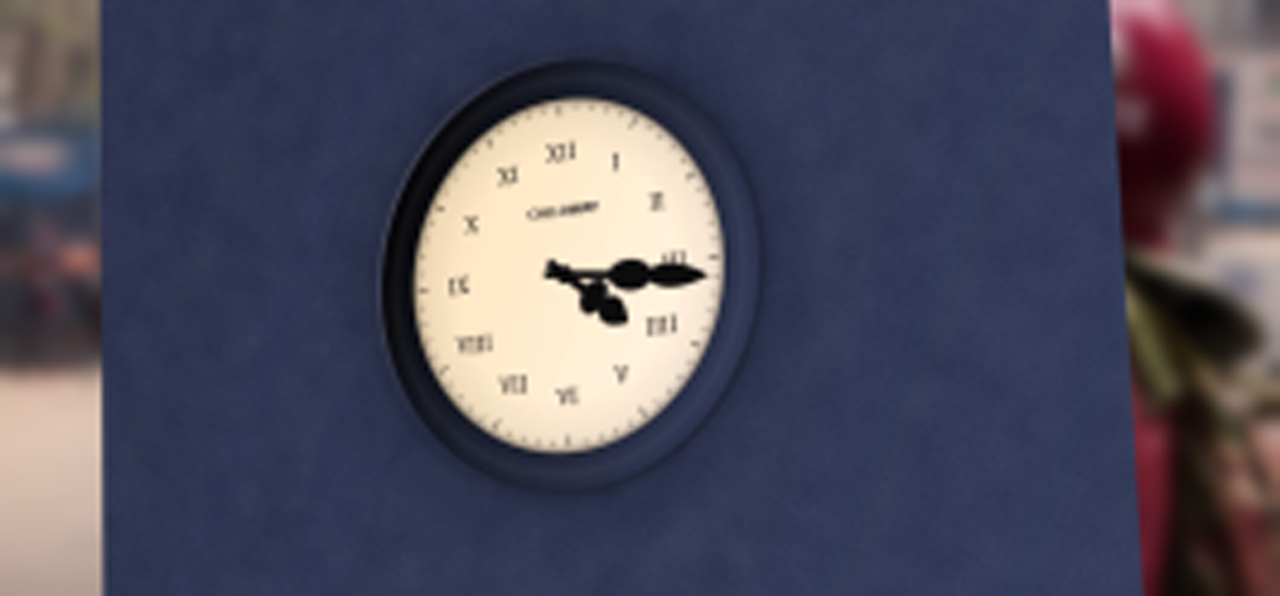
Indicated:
4.16
